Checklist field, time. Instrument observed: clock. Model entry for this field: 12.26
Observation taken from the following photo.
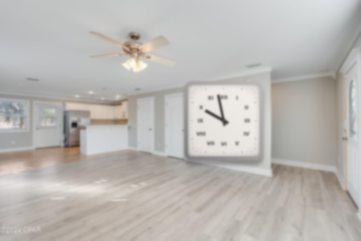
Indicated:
9.58
